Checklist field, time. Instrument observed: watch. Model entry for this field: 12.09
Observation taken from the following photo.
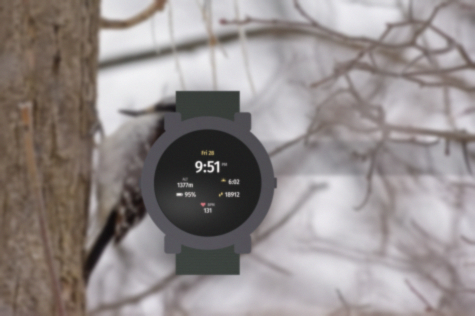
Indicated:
9.51
